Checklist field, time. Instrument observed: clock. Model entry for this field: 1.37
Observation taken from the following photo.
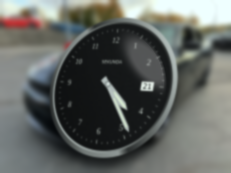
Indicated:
4.24
